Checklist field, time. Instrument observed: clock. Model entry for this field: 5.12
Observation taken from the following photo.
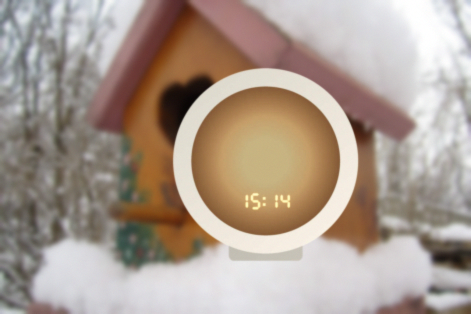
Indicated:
15.14
